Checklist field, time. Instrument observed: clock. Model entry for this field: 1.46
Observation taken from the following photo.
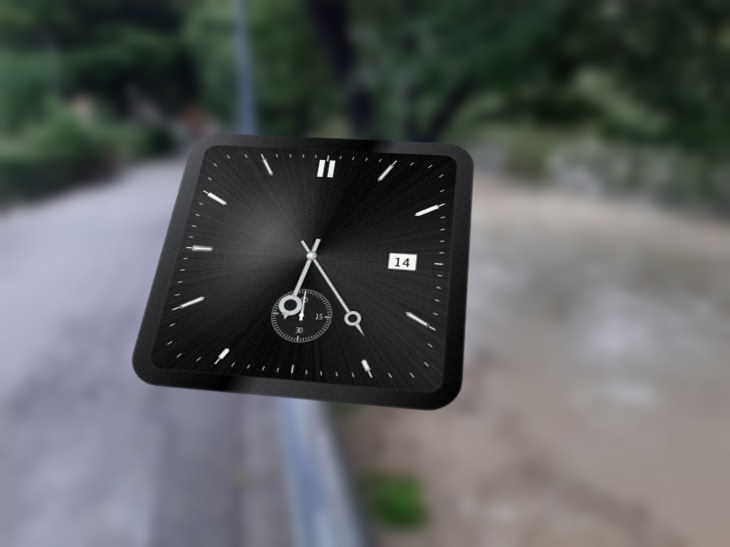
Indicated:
6.24
